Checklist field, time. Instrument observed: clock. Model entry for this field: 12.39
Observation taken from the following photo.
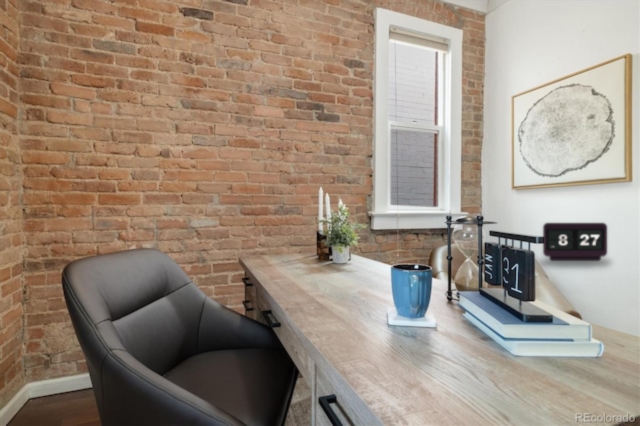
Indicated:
8.27
